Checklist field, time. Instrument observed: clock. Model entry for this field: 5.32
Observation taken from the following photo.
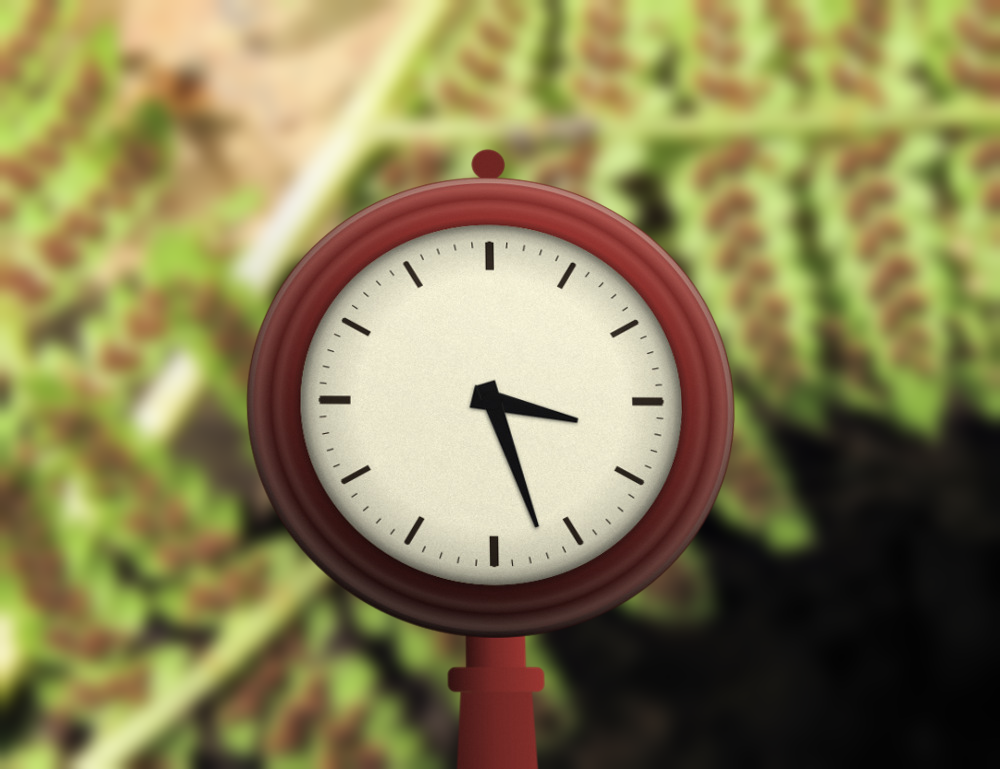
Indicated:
3.27
